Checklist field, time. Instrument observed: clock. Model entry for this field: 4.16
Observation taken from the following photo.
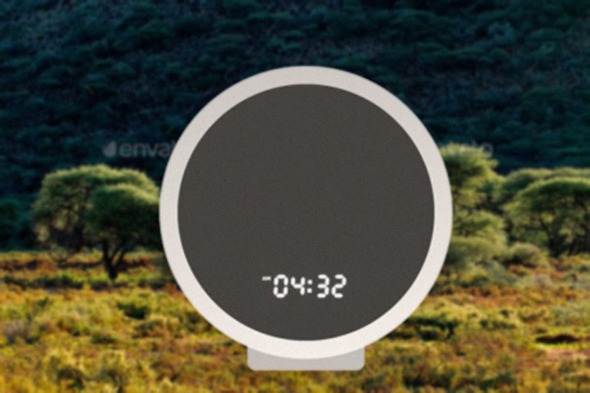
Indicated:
4.32
